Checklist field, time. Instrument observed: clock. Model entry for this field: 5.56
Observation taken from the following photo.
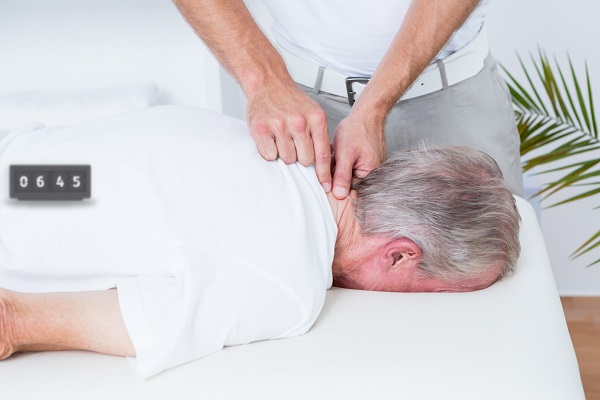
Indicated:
6.45
